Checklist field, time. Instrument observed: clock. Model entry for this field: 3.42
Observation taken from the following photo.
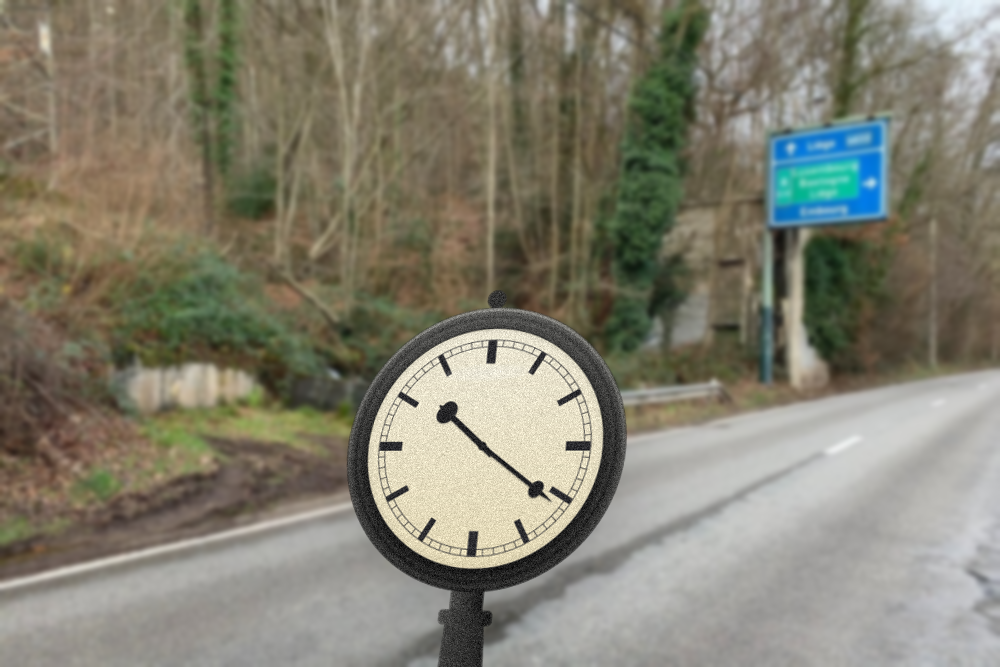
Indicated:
10.21
